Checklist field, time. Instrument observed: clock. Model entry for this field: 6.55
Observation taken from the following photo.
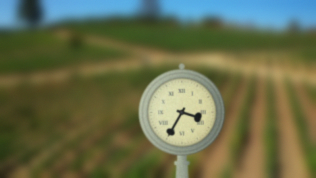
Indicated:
3.35
